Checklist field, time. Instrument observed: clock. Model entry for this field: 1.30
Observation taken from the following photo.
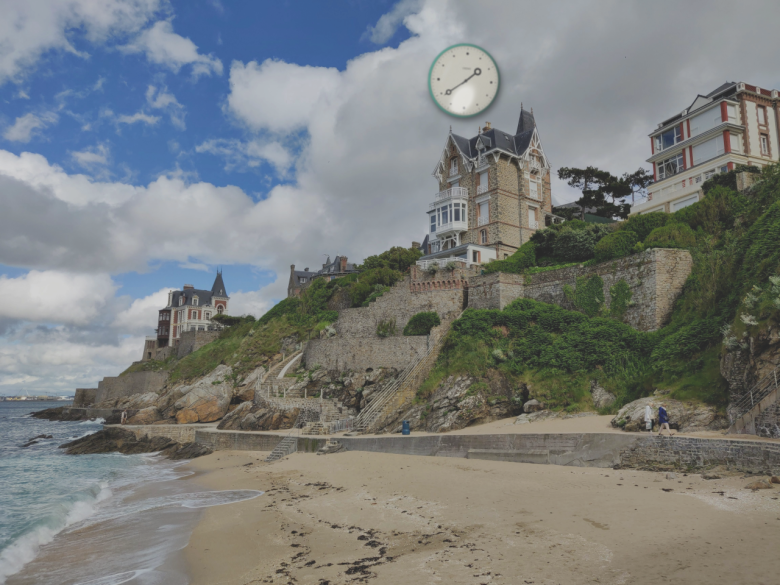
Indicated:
1.39
